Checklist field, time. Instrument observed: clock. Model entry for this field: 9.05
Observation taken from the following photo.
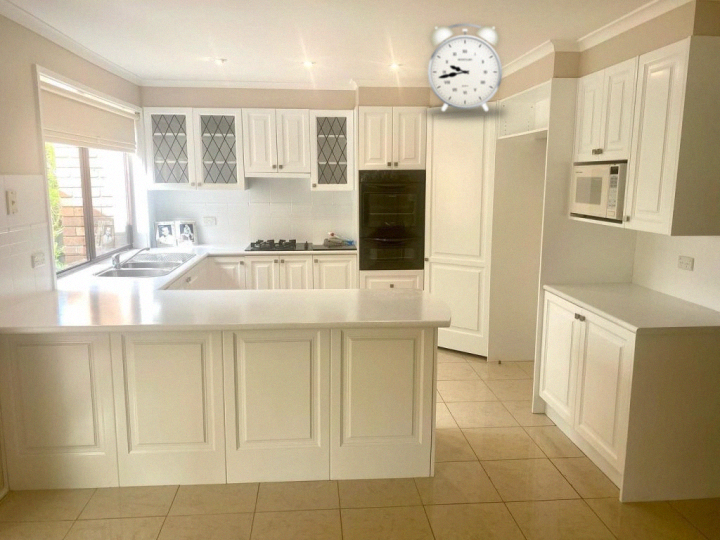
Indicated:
9.43
